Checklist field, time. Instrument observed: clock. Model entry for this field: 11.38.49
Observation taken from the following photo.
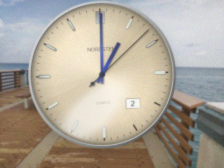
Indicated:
1.00.08
